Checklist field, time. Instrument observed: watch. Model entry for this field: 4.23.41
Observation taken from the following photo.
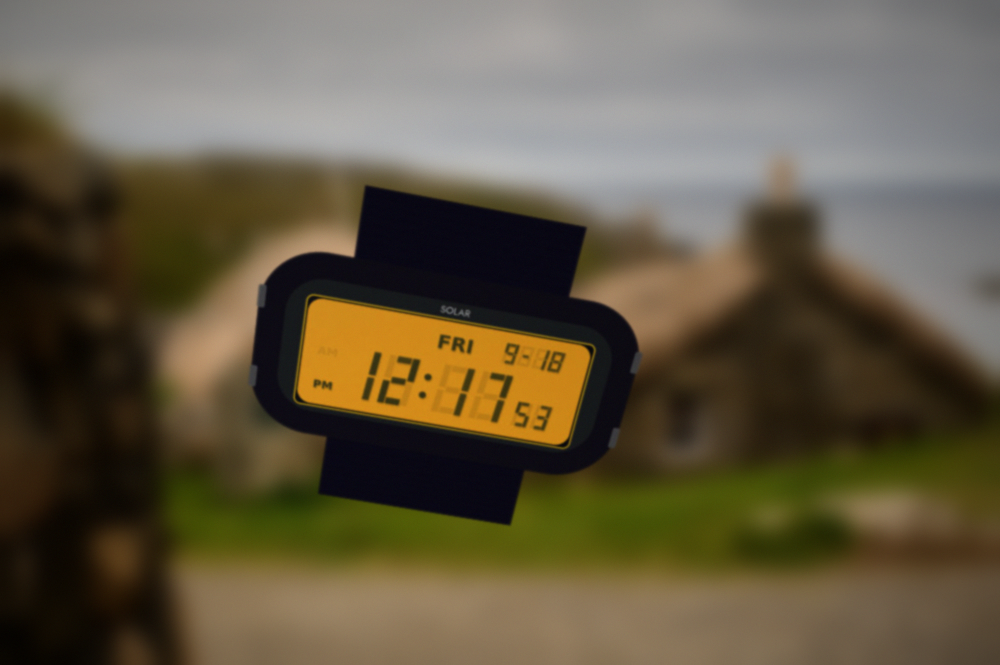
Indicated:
12.17.53
